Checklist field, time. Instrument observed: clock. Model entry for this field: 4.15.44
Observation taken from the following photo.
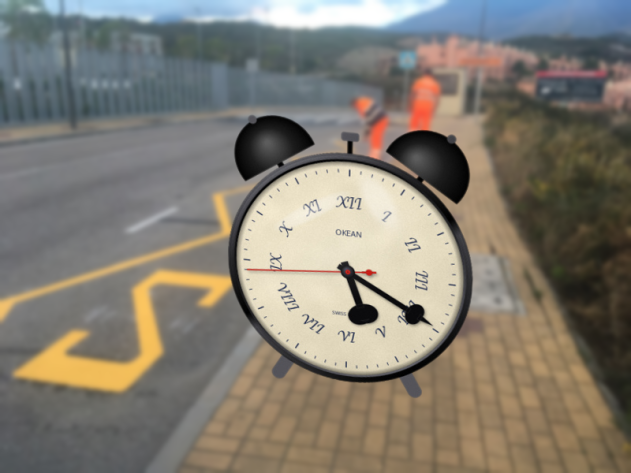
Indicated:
5.19.44
